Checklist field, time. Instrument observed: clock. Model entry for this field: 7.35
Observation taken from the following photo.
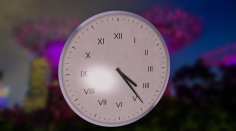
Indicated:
4.24
